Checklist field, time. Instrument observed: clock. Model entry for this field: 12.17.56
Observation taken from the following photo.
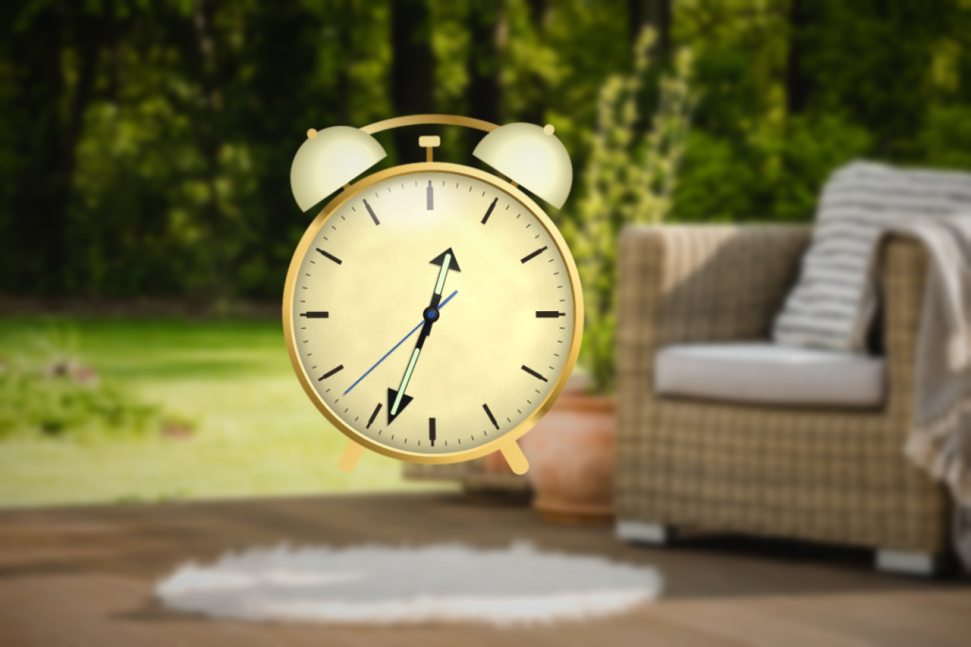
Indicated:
12.33.38
